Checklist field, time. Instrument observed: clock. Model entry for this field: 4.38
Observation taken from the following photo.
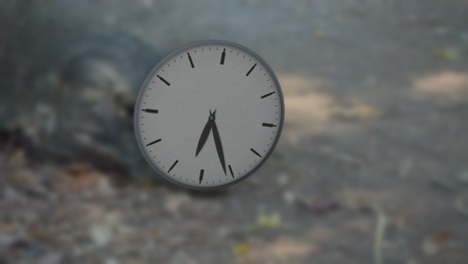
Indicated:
6.26
